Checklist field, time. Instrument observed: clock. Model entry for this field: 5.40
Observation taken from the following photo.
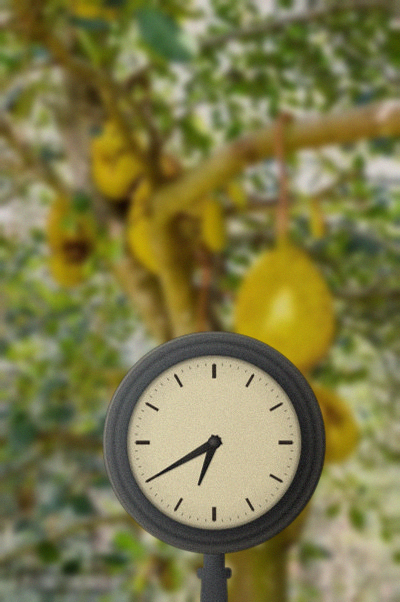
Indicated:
6.40
